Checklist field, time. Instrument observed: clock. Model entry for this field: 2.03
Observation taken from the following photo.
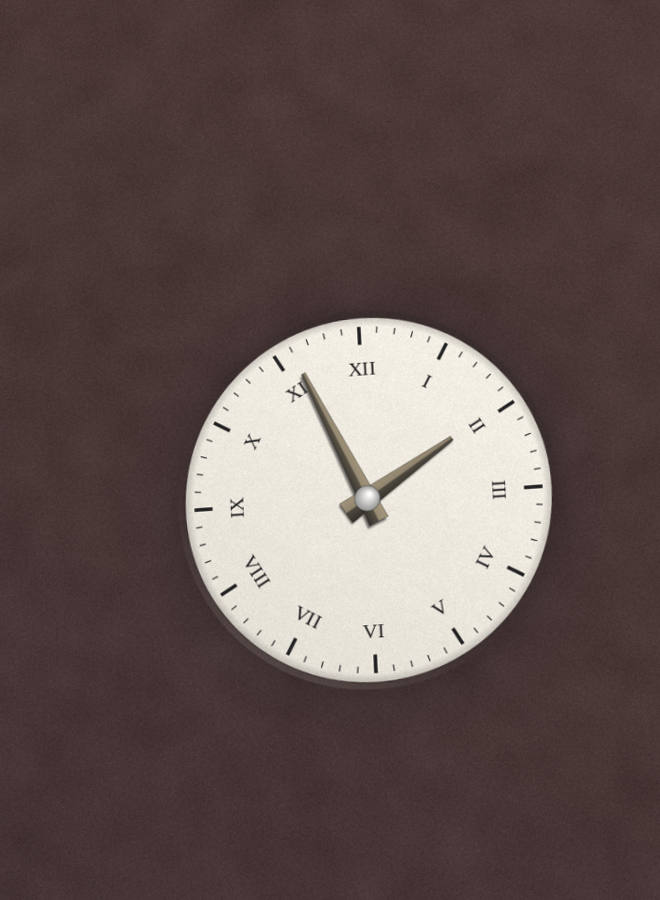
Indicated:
1.56
